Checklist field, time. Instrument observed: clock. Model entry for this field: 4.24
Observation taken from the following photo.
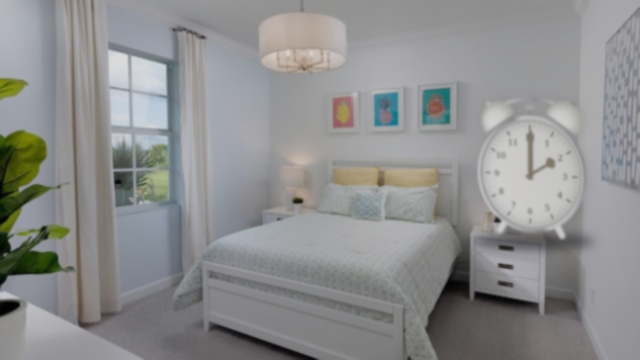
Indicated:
2.00
